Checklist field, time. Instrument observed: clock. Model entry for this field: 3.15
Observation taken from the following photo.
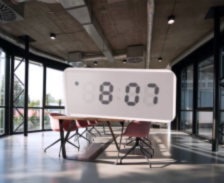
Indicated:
8.07
